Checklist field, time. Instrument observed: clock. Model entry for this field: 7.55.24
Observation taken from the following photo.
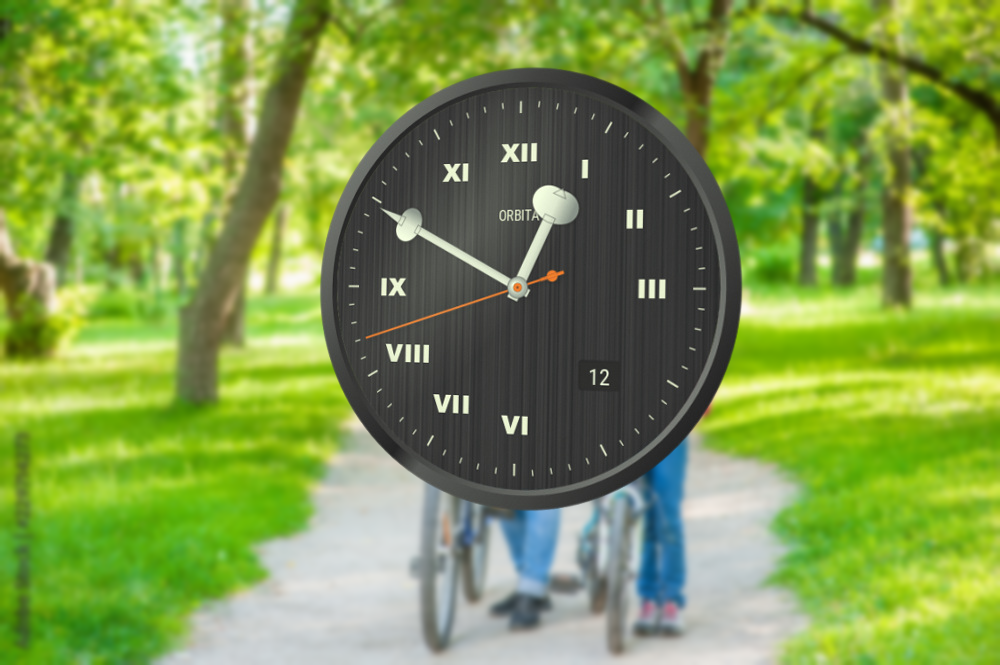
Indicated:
12.49.42
